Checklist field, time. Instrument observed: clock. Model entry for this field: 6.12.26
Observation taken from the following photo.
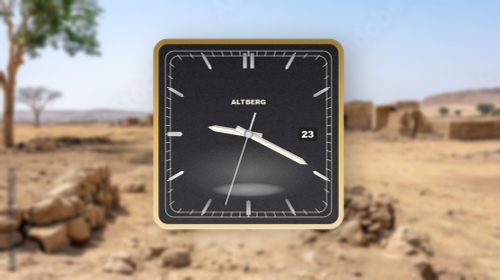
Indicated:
9.19.33
